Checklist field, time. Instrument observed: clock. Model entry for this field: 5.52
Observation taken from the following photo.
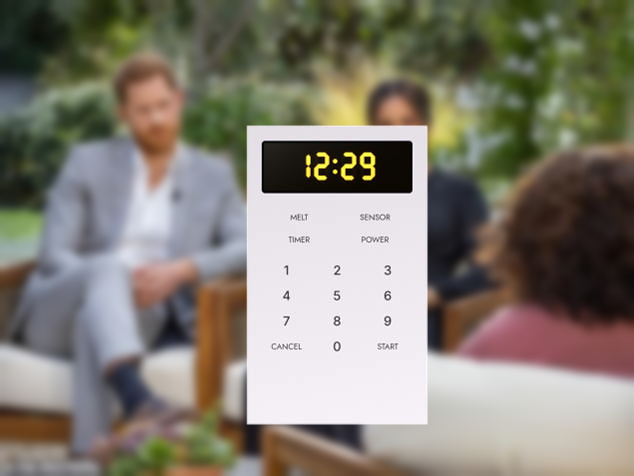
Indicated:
12.29
